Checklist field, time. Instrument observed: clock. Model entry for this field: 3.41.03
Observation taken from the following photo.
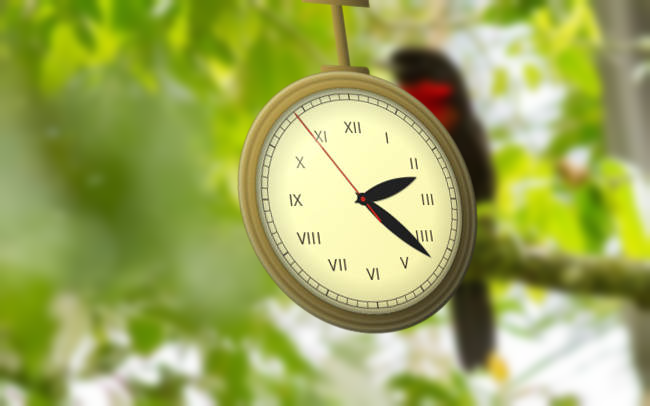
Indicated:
2.21.54
